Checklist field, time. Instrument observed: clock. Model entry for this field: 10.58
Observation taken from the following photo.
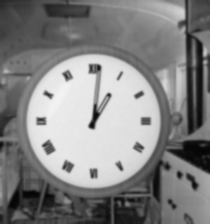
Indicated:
1.01
